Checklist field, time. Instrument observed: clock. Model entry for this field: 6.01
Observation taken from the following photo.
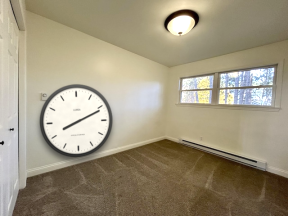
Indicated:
8.11
